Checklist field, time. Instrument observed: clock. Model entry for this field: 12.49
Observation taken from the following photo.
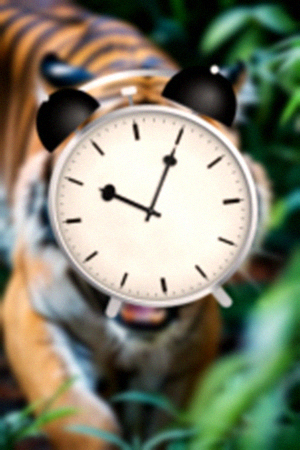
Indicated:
10.05
